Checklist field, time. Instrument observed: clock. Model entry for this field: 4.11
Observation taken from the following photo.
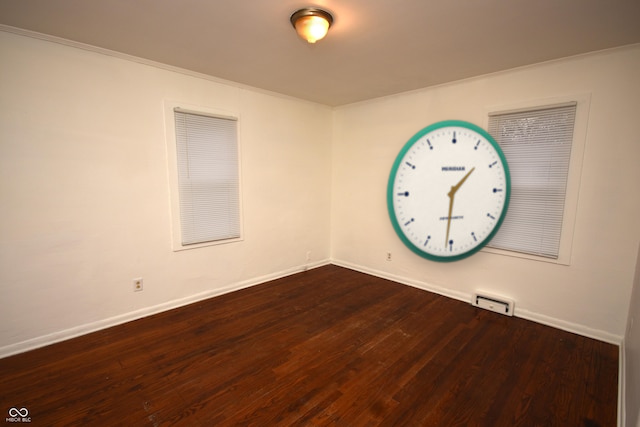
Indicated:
1.31
